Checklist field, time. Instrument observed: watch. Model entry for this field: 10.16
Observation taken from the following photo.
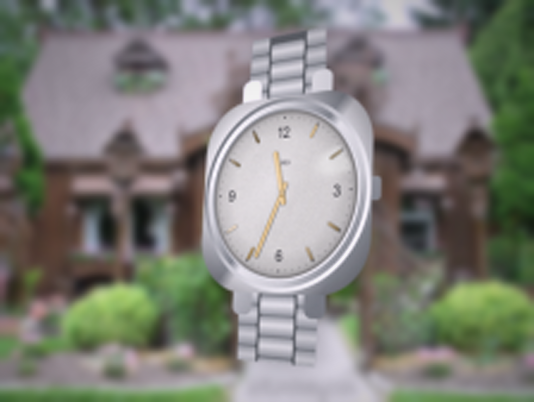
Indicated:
11.34
